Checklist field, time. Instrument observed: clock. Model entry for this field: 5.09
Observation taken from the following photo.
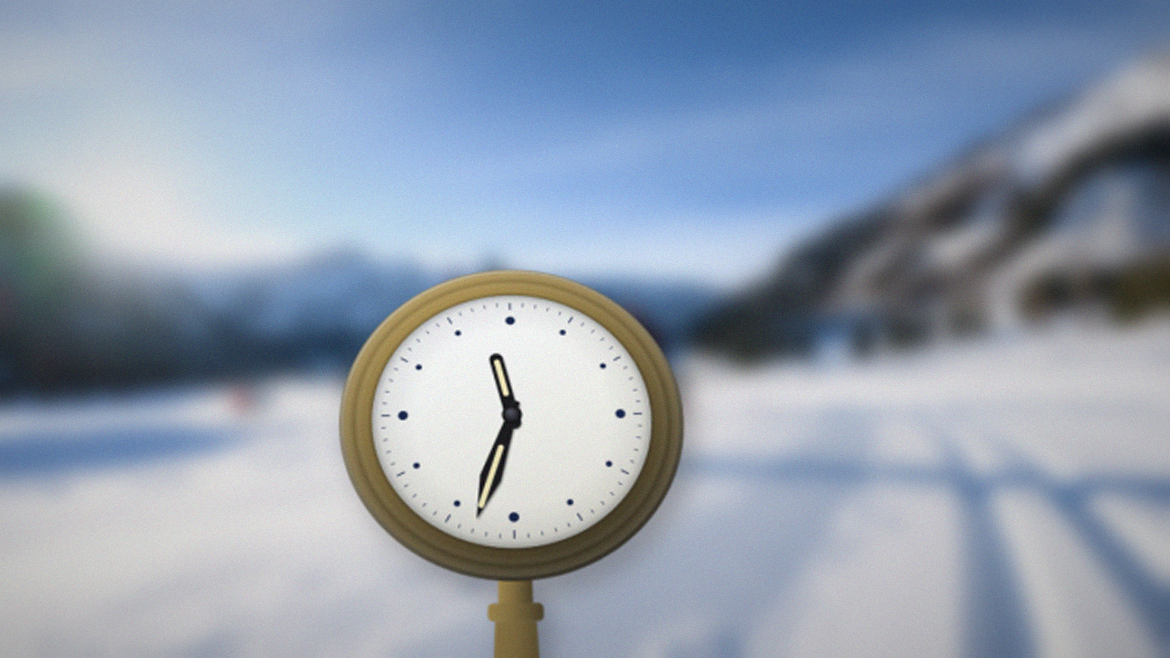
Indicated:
11.33
